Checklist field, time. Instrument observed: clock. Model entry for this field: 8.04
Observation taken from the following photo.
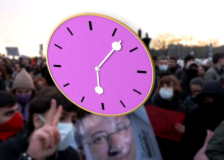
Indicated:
6.07
